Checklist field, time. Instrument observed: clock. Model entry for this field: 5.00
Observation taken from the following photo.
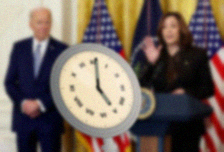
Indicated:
5.01
